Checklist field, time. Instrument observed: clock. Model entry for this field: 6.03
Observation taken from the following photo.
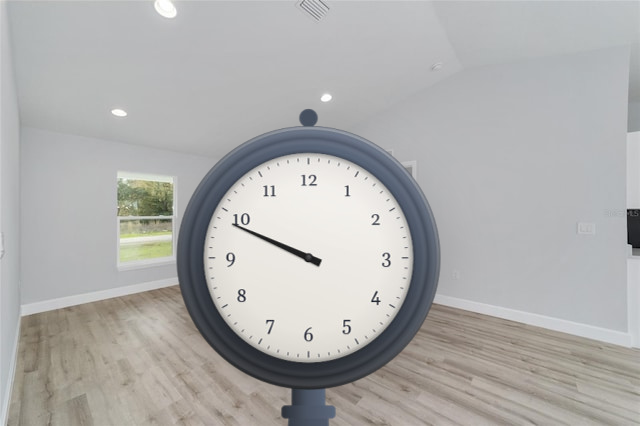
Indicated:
9.49
